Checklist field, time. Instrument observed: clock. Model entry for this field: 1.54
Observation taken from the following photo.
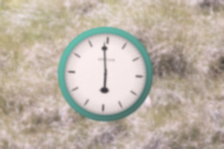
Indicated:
5.59
